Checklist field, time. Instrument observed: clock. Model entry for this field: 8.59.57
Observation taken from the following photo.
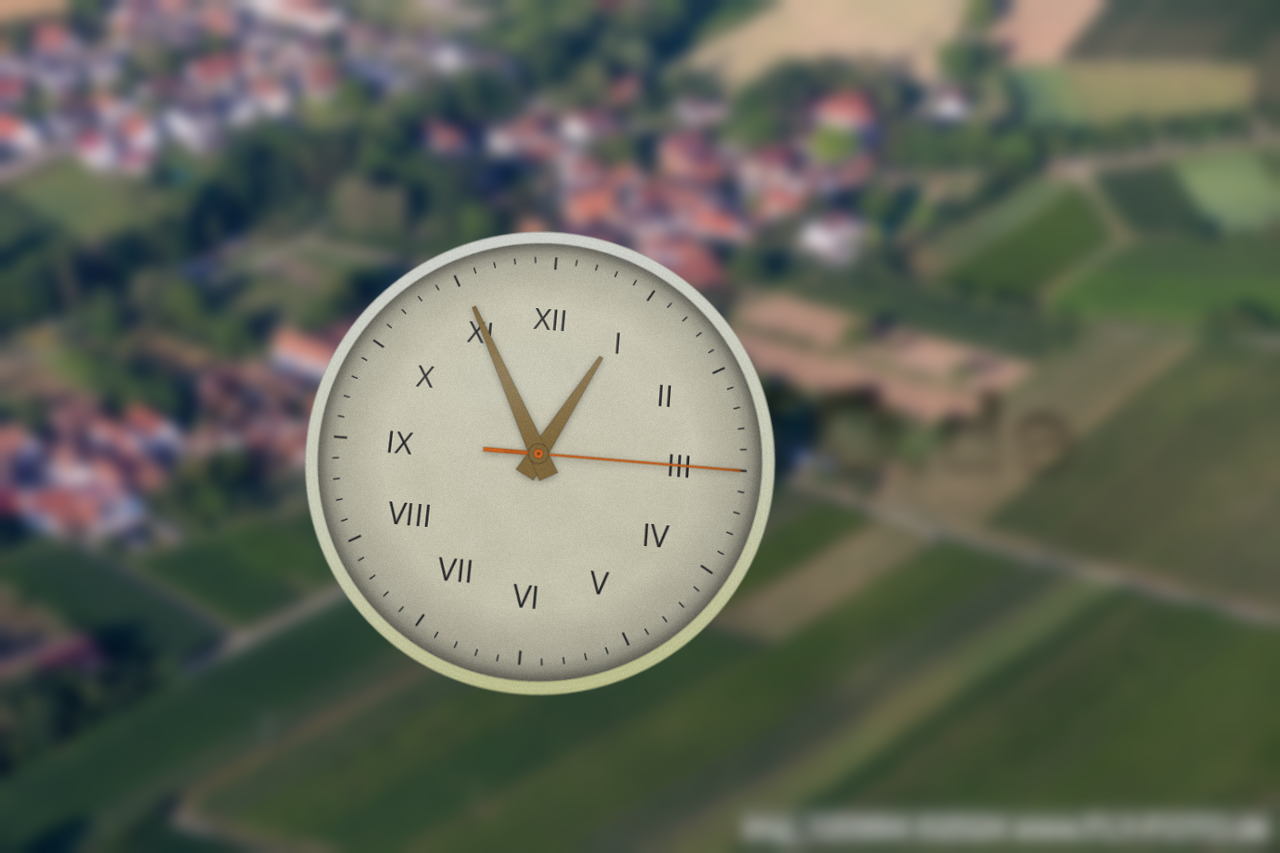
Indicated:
12.55.15
